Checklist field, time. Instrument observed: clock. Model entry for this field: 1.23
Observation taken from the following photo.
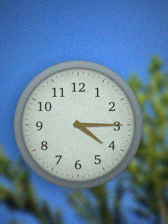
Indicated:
4.15
